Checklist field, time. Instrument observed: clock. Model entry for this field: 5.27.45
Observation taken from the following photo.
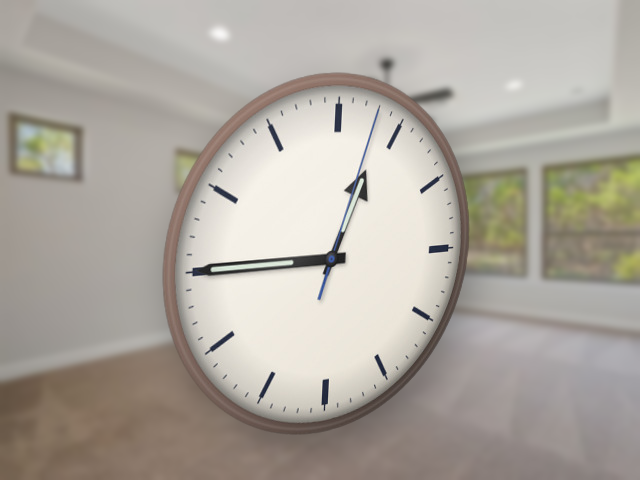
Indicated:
12.45.03
